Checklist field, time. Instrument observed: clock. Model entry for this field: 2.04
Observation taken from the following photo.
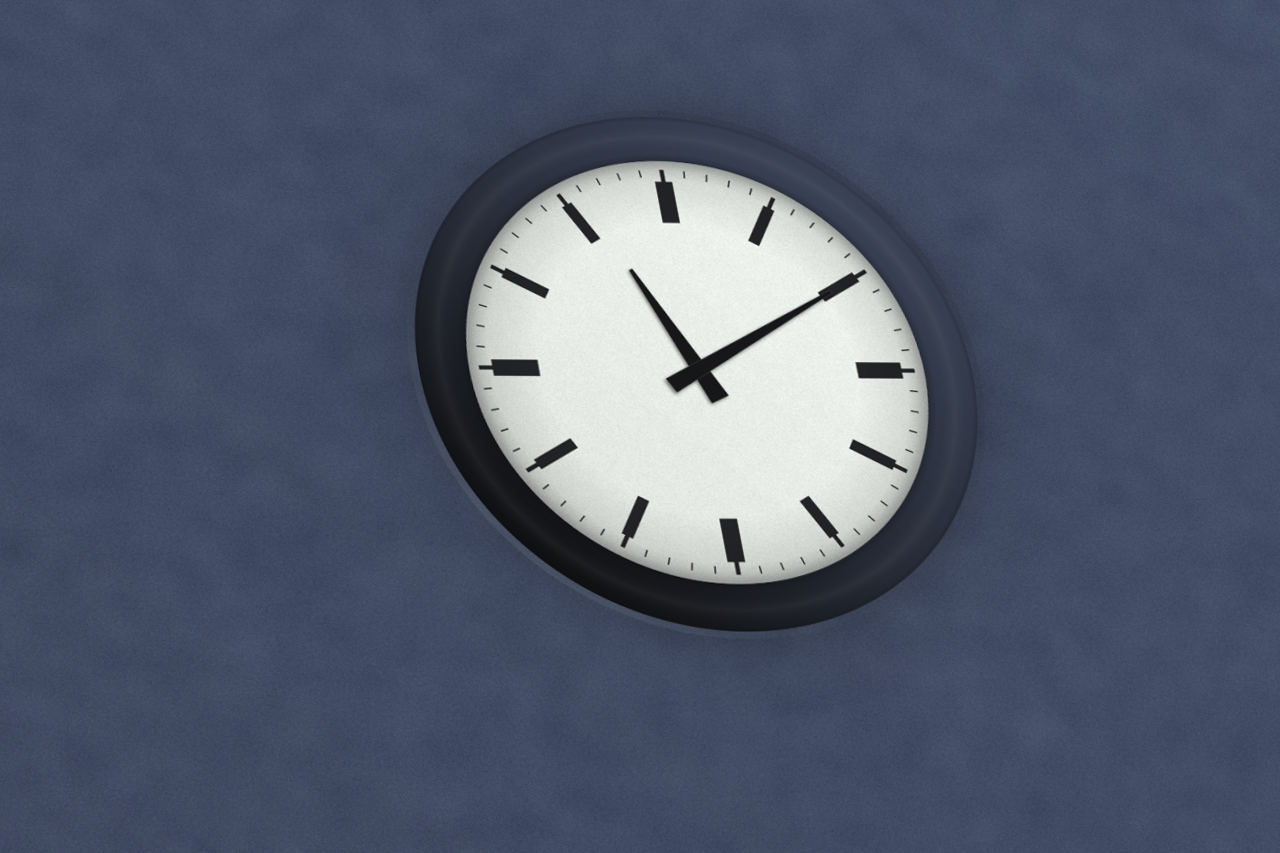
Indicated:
11.10
